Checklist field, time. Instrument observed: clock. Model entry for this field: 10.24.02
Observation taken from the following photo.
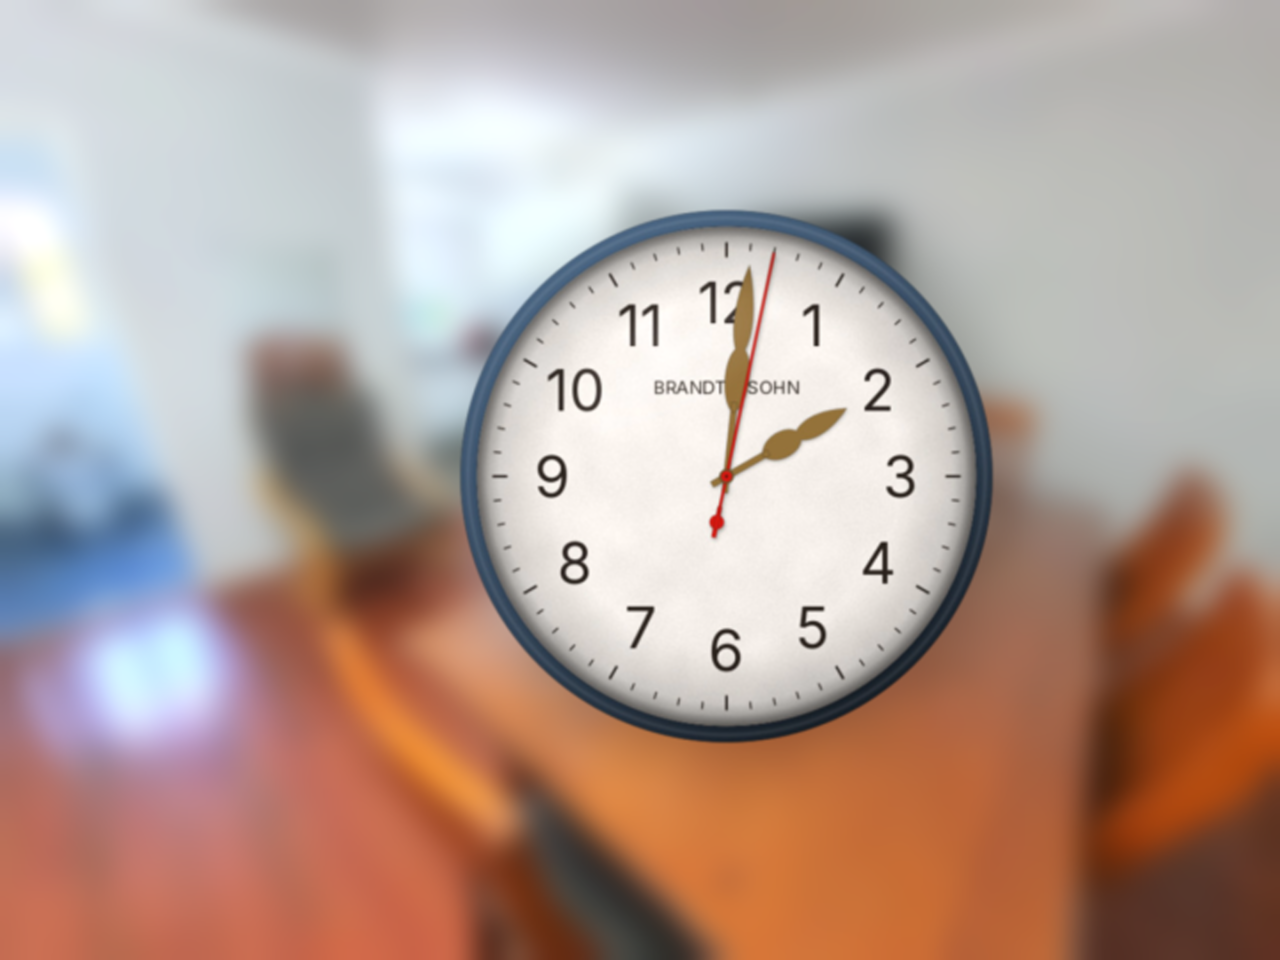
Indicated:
2.01.02
